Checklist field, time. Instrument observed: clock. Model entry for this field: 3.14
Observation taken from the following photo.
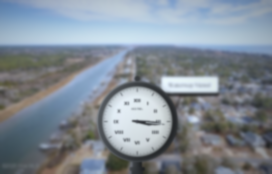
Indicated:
3.16
